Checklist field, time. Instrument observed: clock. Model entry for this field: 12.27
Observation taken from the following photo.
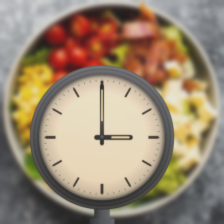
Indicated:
3.00
